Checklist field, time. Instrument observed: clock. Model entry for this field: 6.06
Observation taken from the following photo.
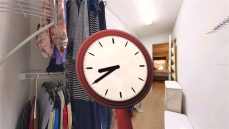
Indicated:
8.40
